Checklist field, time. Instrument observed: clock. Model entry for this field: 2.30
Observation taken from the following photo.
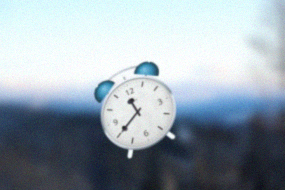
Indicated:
11.40
